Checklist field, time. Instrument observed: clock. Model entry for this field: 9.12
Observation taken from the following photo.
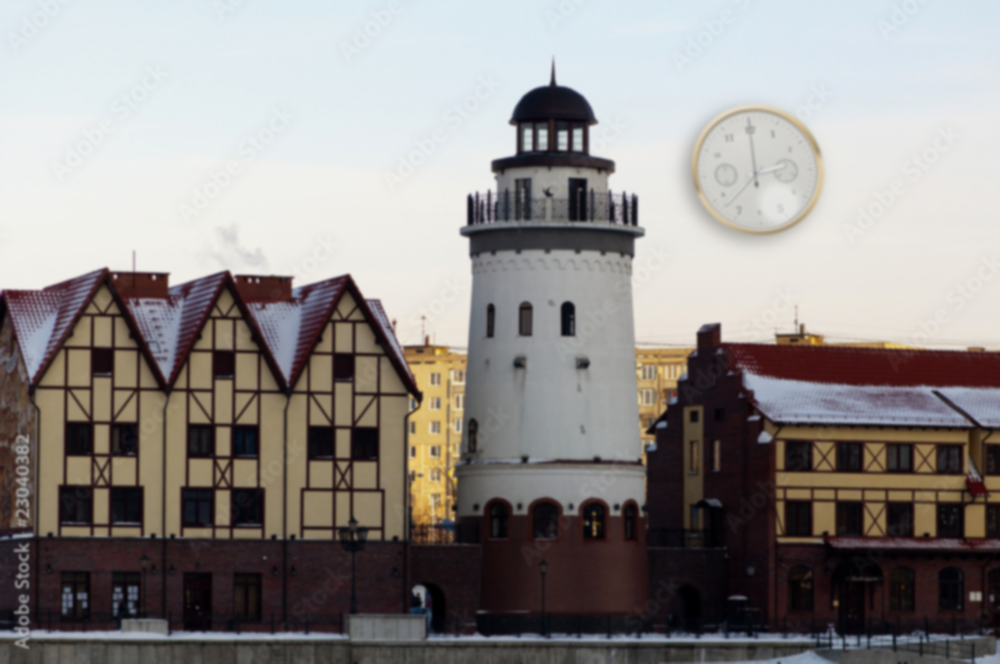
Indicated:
2.38
